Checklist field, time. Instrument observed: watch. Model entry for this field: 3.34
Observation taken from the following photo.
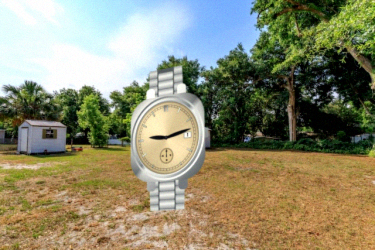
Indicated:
9.13
